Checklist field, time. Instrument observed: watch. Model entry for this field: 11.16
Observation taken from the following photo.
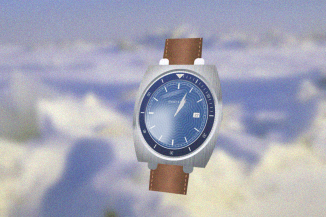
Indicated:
1.04
